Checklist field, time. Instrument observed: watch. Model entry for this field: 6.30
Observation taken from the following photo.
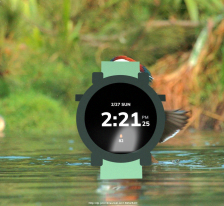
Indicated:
2.21
